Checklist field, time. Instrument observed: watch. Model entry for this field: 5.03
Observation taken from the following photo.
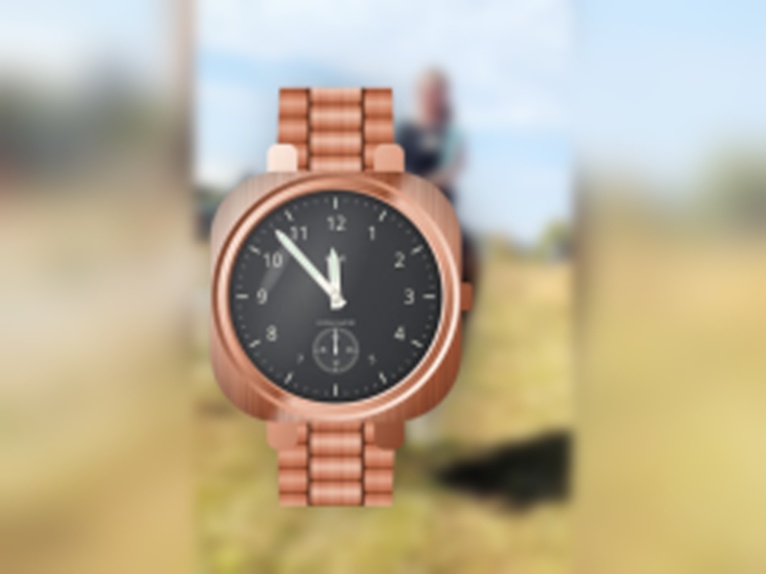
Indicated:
11.53
